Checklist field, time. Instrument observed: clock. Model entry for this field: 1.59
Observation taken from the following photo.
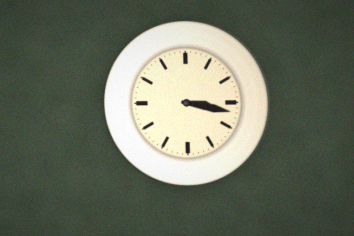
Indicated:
3.17
